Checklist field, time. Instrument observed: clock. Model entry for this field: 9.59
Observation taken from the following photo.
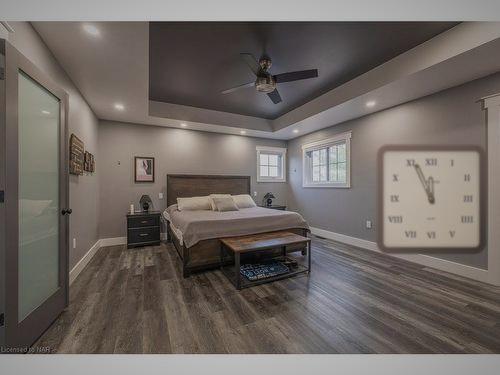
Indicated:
11.56
